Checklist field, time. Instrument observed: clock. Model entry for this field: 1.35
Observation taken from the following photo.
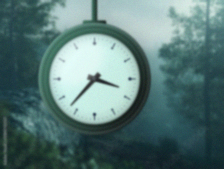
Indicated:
3.37
